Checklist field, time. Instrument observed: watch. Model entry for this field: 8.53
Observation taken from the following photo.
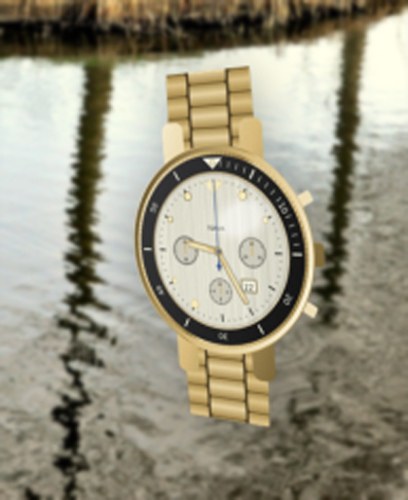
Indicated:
9.25
